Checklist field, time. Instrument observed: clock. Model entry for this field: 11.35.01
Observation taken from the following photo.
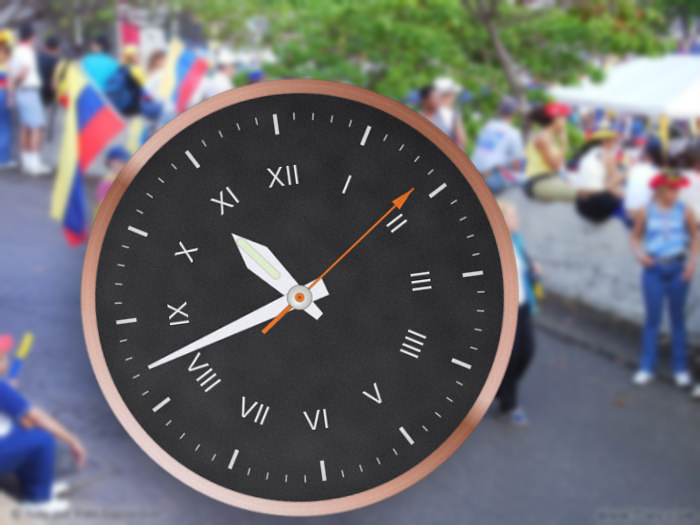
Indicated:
10.42.09
